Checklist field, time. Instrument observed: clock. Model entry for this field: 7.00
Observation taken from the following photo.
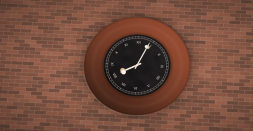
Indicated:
8.04
